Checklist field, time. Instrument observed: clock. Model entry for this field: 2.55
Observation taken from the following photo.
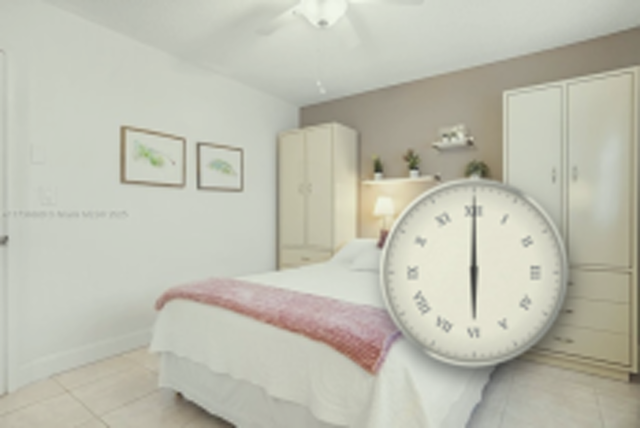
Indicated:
6.00
